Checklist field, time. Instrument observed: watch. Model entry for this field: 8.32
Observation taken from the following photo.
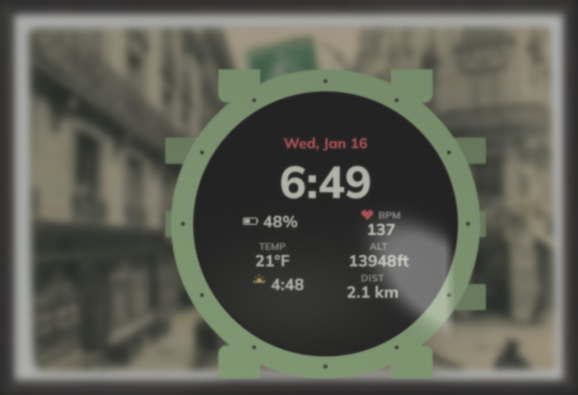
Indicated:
6.49
